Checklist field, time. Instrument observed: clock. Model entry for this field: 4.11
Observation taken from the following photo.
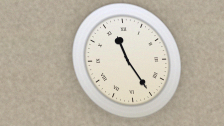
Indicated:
11.25
